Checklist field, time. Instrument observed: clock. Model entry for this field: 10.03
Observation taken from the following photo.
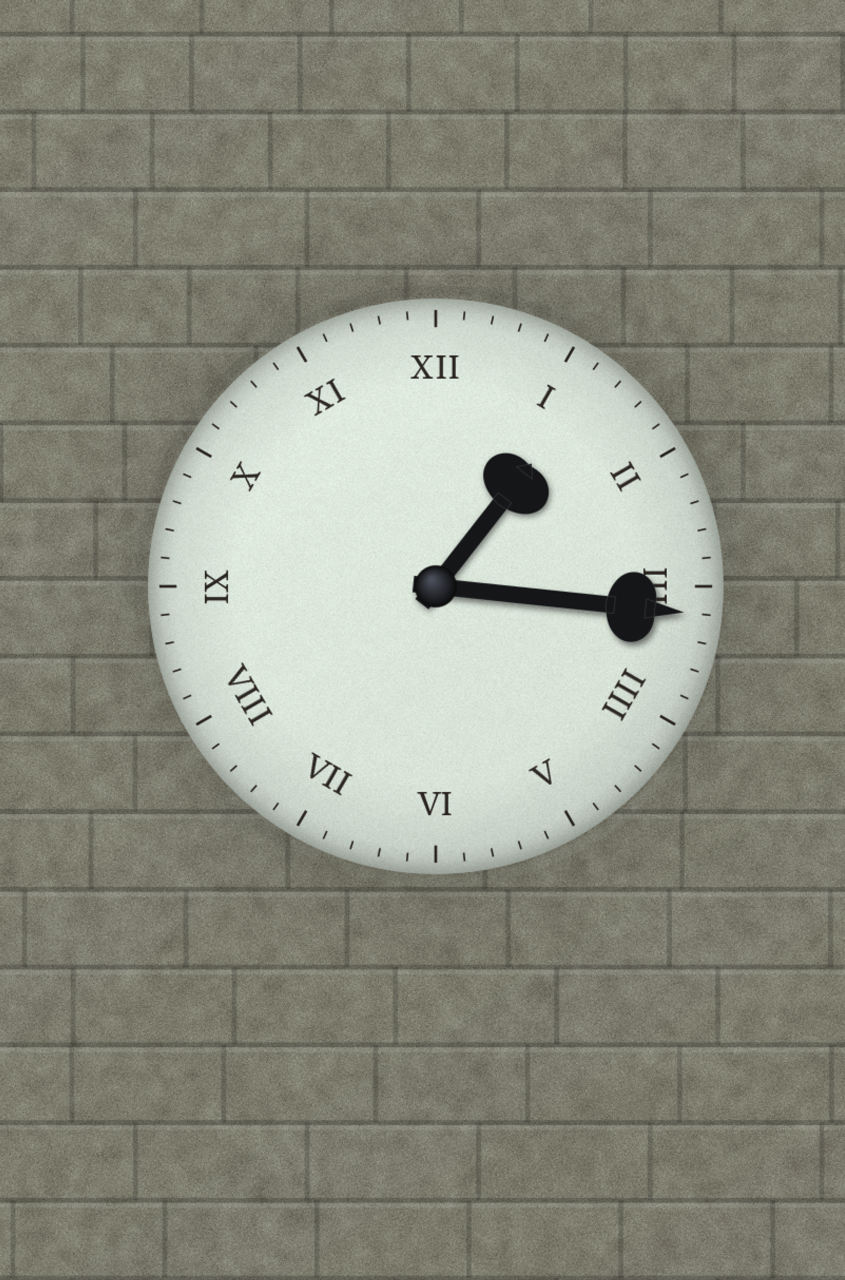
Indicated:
1.16
